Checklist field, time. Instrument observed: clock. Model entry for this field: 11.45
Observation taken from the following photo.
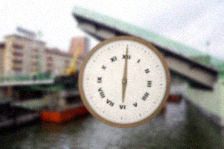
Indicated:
6.00
